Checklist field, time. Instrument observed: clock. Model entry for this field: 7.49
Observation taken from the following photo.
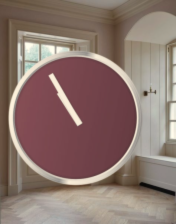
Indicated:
10.55
